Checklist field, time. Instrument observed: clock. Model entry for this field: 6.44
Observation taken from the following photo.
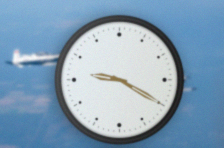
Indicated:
9.20
